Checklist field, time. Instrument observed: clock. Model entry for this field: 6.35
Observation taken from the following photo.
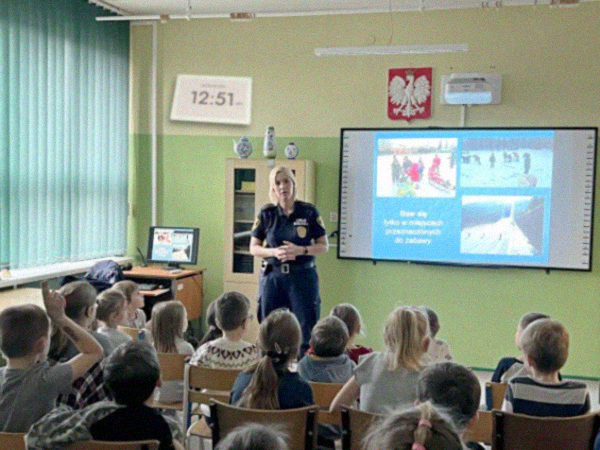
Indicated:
12.51
